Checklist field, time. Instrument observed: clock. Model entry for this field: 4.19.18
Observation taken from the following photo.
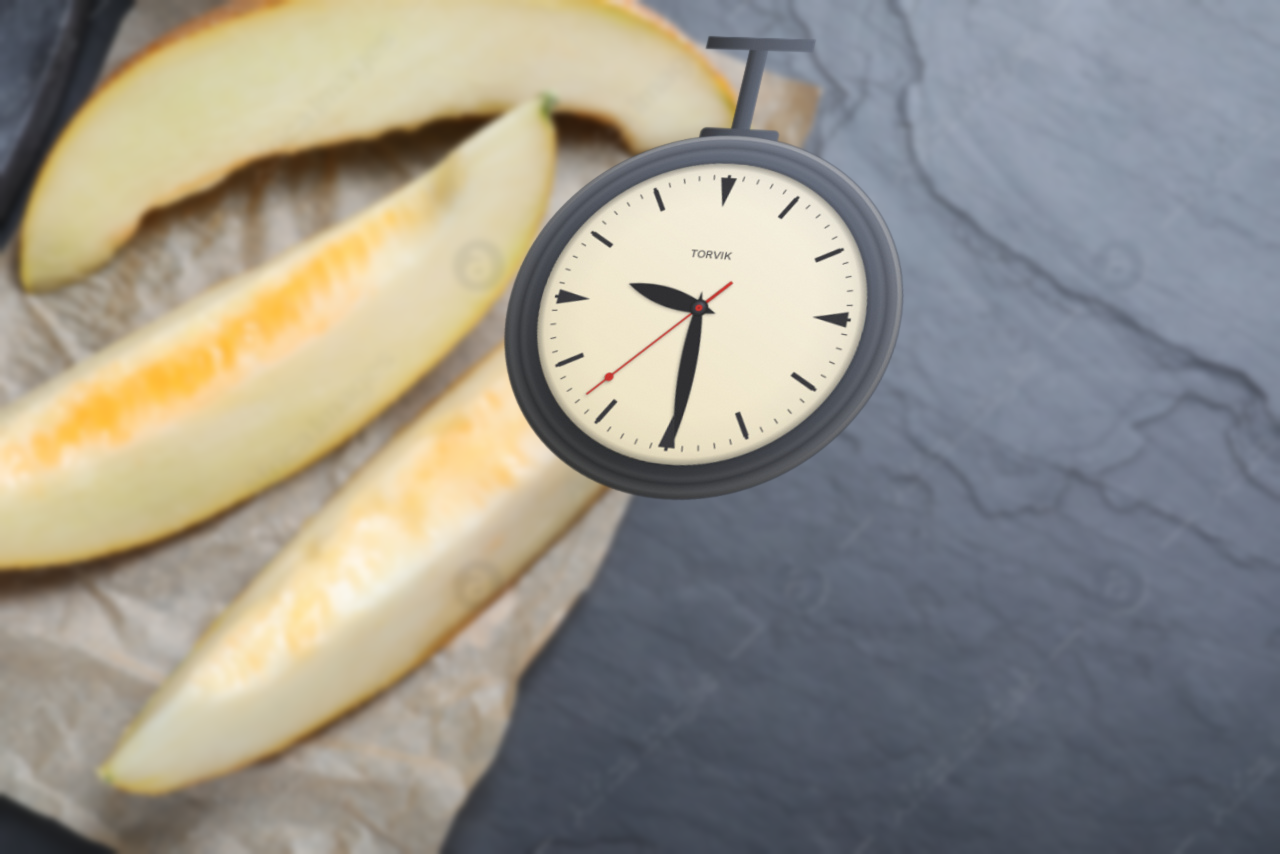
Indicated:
9.29.37
